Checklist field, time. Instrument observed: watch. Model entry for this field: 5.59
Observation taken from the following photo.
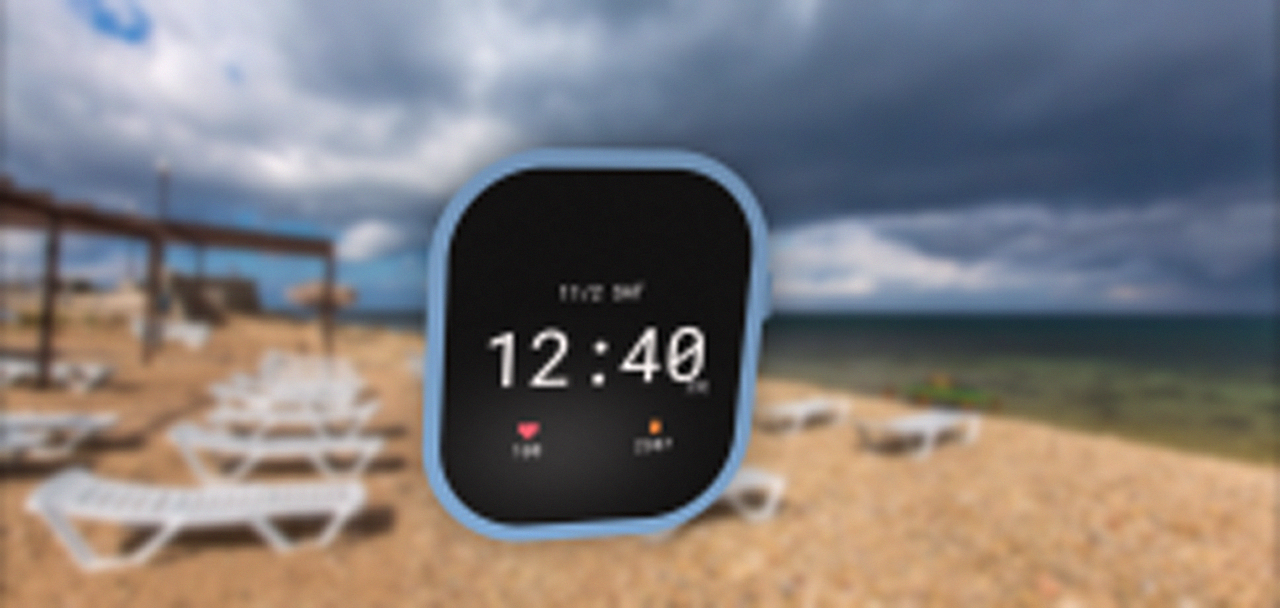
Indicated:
12.40
